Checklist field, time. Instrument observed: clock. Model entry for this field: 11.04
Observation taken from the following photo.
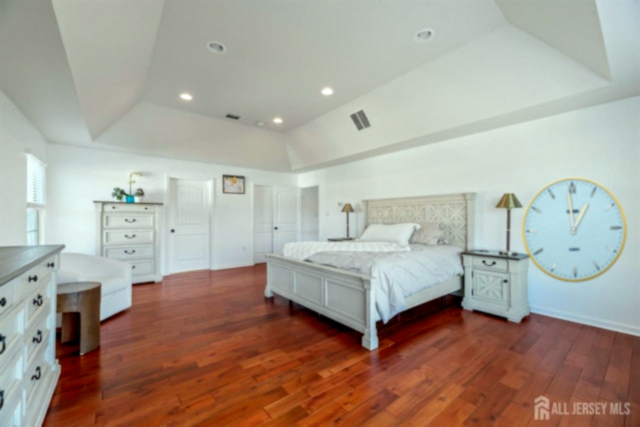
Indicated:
12.59
